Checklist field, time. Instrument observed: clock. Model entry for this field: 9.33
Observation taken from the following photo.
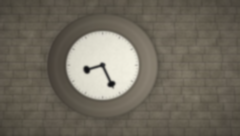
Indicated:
8.26
